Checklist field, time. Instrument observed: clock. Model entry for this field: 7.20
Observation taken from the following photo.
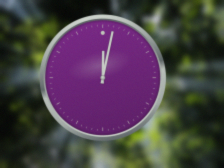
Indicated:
12.02
